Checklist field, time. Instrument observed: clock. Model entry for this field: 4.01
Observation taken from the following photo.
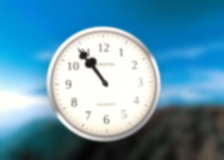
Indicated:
10.54
